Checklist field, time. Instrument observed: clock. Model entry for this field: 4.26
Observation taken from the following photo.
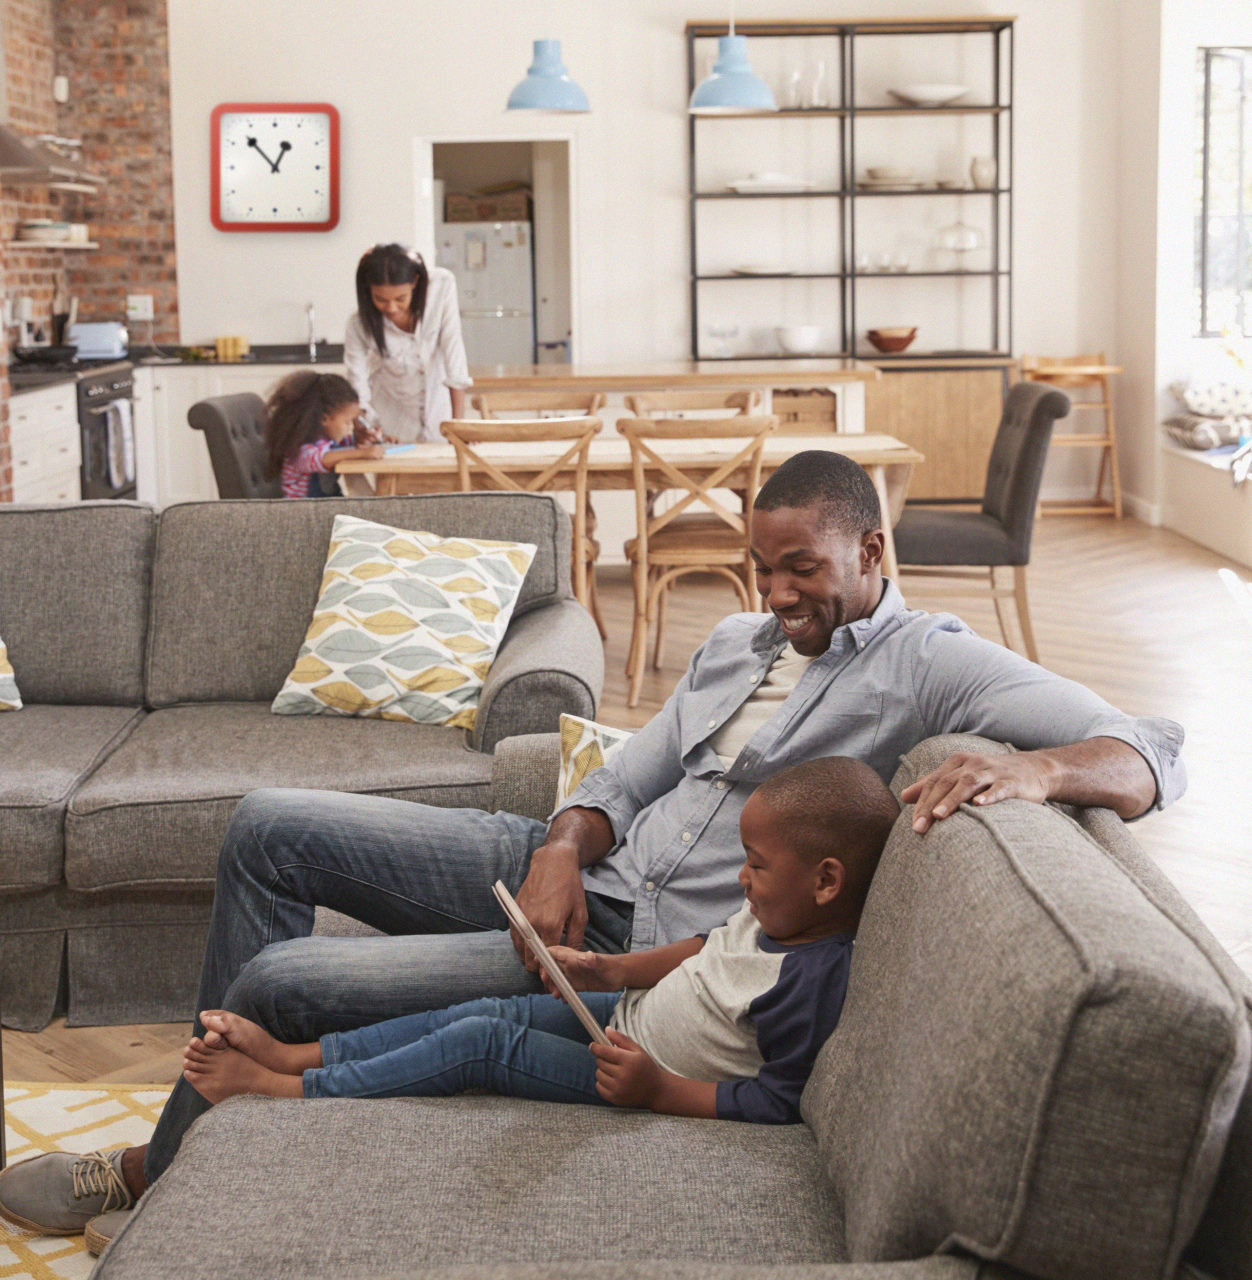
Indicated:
12.53
